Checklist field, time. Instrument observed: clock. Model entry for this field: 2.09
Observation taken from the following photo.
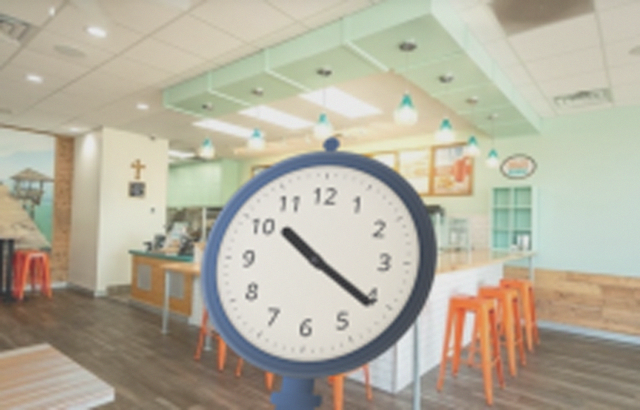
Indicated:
10.21
